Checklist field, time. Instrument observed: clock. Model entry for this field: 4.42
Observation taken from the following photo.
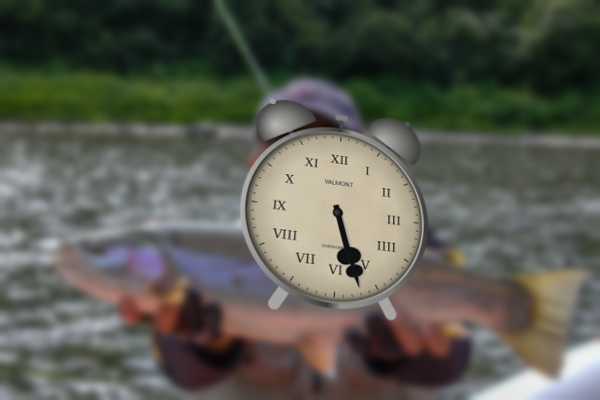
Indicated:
5.27
